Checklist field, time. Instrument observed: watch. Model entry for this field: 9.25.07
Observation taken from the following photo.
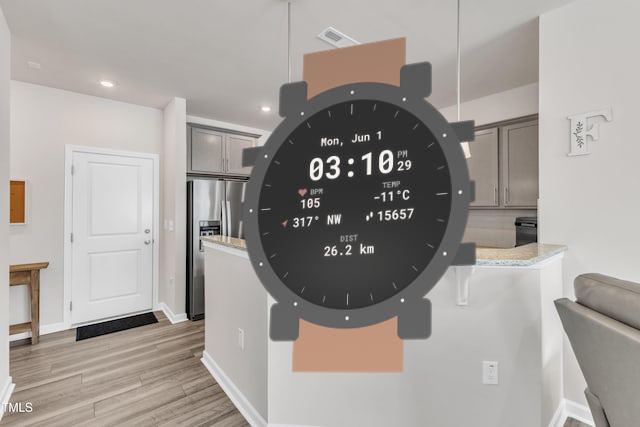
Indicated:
3.10.29
